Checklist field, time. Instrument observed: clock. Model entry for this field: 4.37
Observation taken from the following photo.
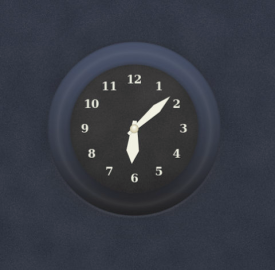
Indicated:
6.08
